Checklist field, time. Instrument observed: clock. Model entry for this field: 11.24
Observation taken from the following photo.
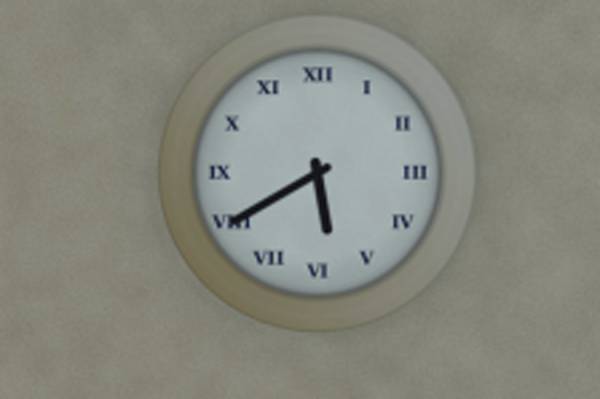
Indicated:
5.40
